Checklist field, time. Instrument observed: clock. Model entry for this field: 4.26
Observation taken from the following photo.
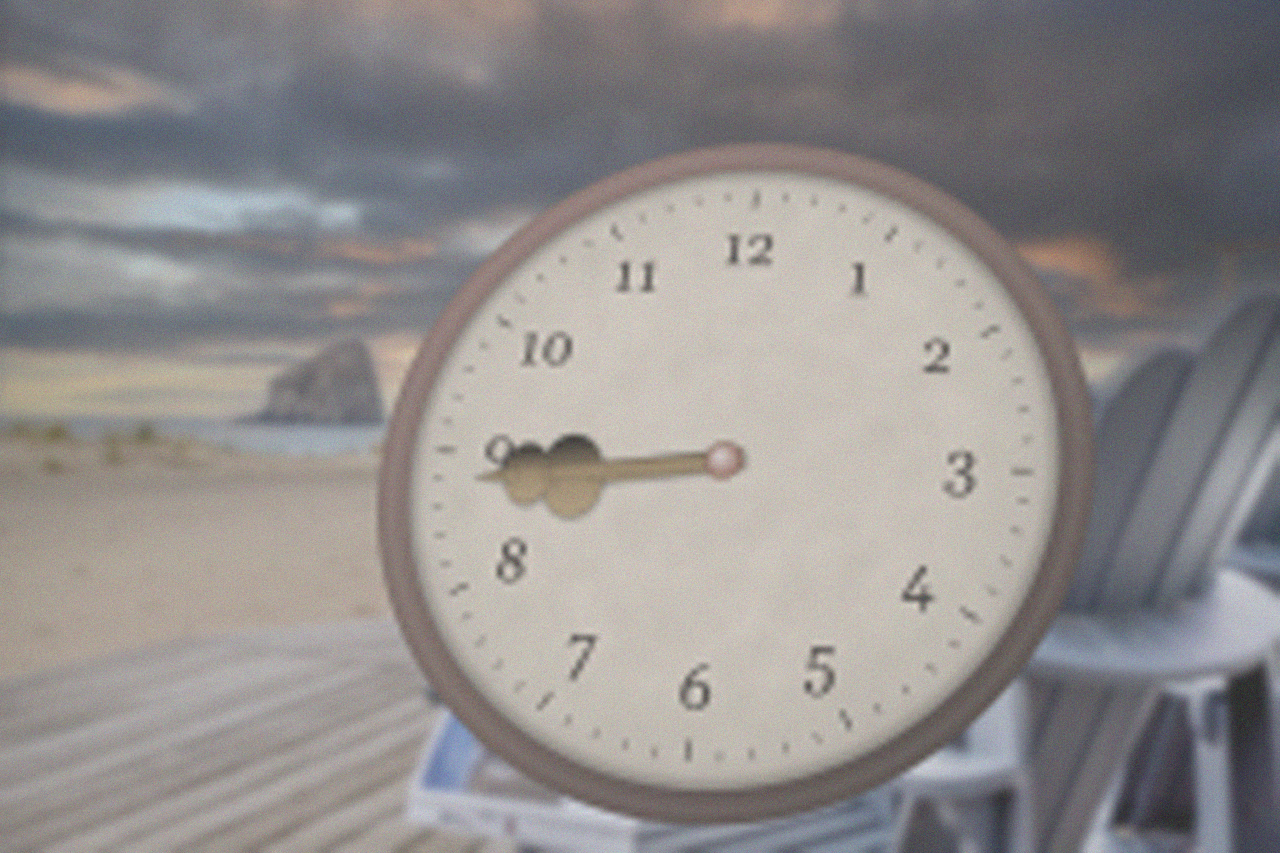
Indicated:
8.44
